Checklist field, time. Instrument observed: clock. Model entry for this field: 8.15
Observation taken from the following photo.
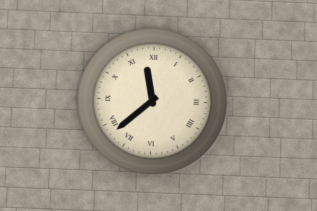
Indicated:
11.38
